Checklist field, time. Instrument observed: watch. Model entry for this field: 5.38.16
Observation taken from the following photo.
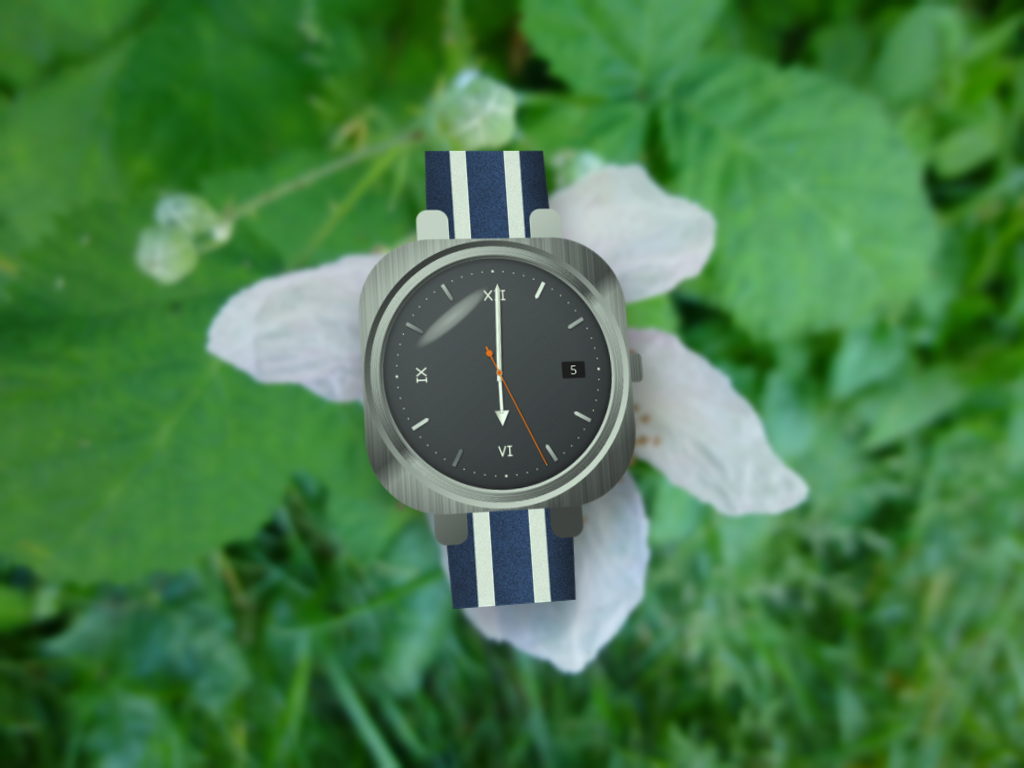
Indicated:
6.00.26
